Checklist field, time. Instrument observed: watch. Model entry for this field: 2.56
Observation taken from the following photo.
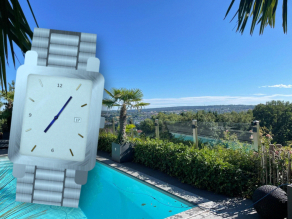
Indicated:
7.05
